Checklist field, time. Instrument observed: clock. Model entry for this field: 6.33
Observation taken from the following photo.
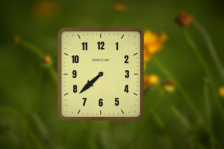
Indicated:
7.38
